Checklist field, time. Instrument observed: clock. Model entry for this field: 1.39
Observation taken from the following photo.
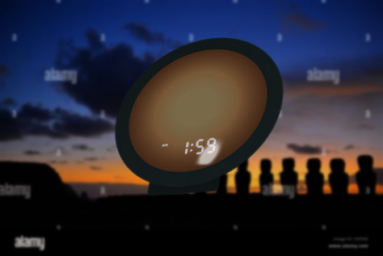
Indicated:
1.59
